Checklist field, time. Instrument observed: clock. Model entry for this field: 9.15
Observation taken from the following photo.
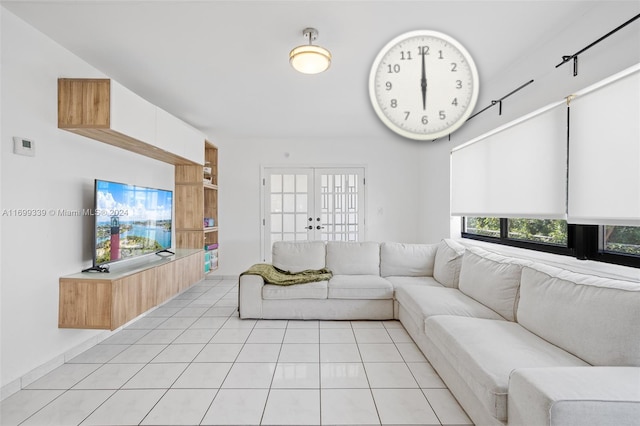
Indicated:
6.00
